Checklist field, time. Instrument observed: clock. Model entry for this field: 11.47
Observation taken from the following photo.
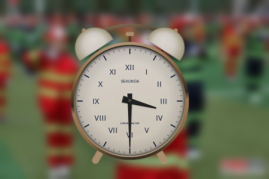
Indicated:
3.30
